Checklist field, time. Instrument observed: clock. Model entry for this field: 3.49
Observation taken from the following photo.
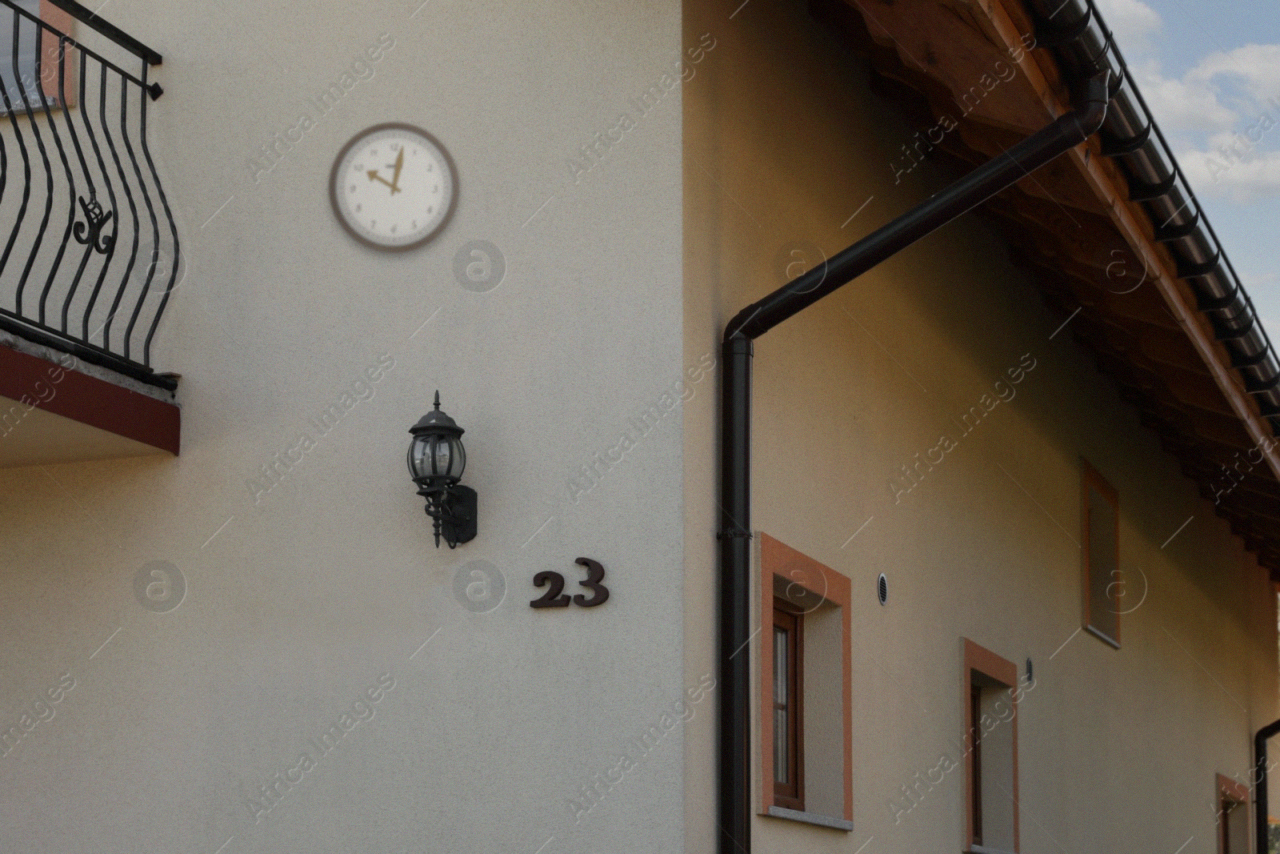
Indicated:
10.02
